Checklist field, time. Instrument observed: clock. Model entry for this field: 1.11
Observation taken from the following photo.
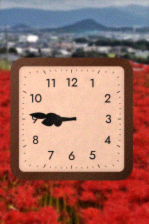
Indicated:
8.46
